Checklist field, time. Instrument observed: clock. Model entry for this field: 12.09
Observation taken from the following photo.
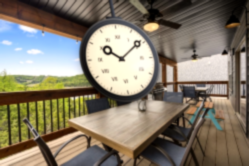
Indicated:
10.09
